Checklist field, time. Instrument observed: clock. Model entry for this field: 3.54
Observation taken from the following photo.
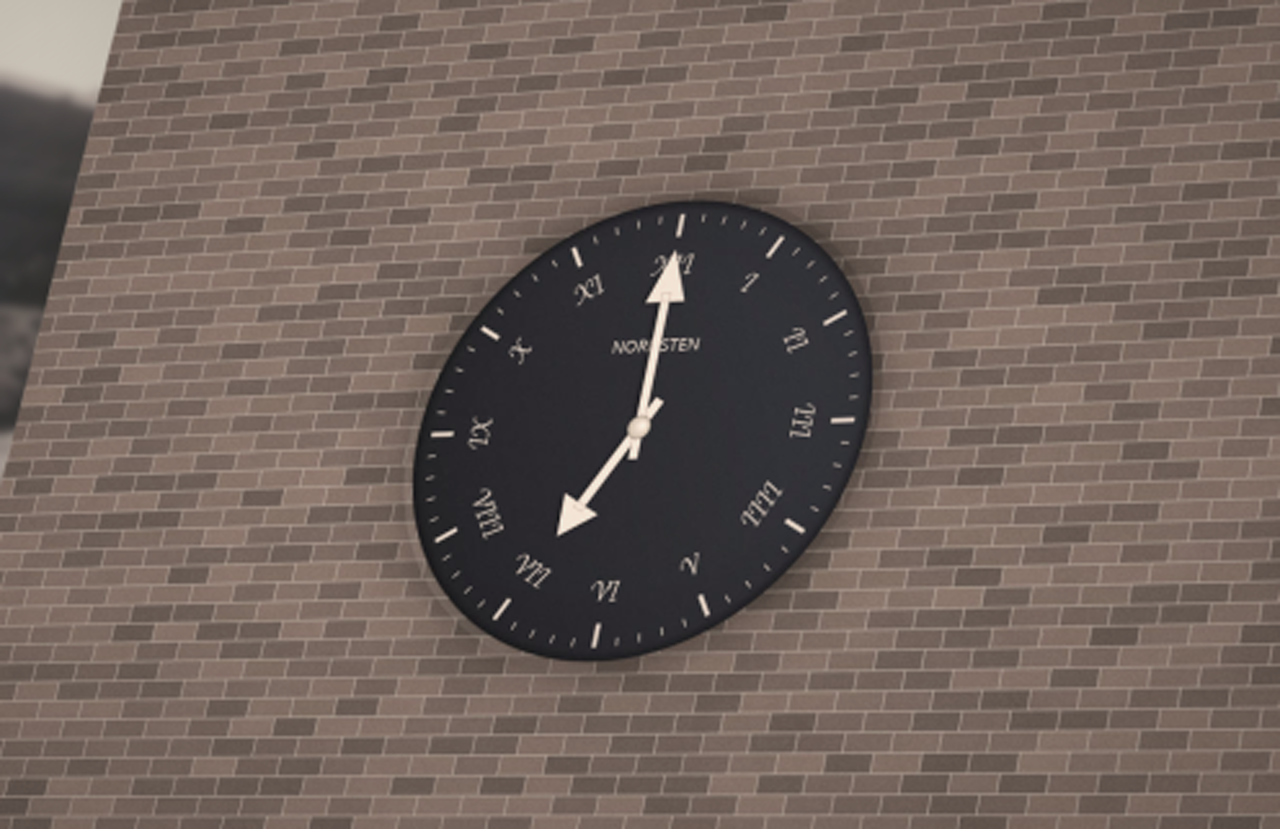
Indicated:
7.00
